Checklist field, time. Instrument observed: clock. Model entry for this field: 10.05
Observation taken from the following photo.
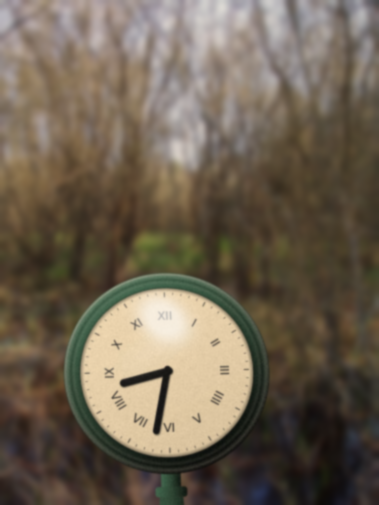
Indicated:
8.32
